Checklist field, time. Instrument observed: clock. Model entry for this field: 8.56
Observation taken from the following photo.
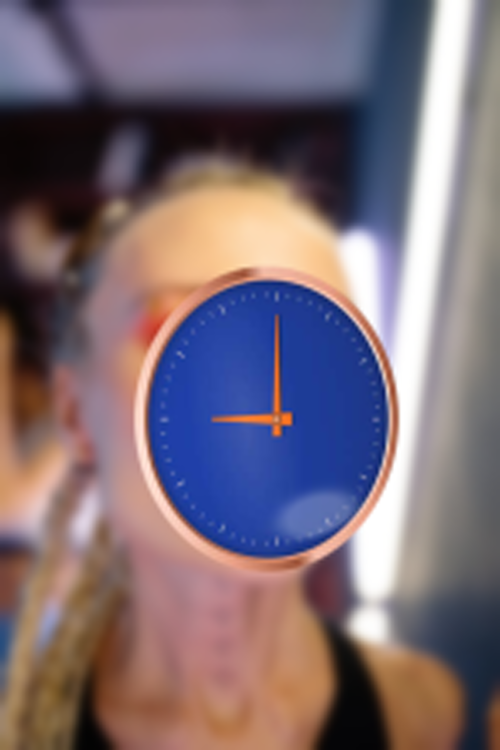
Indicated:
9.00
